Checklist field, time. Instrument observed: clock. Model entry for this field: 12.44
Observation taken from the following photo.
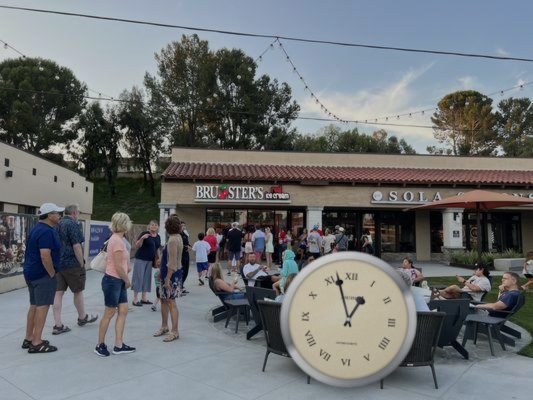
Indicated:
12.57
